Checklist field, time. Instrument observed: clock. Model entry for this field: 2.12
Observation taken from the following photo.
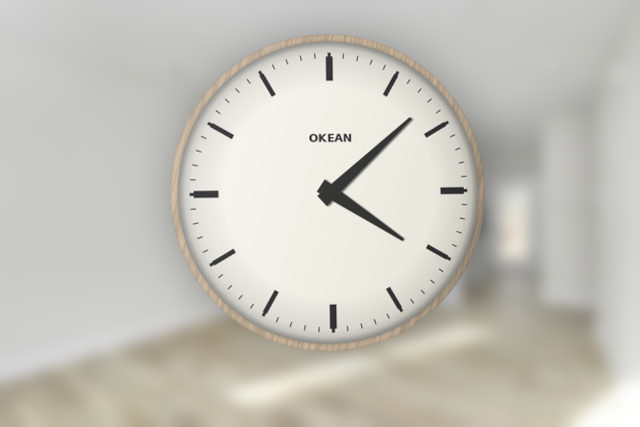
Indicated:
4.08
